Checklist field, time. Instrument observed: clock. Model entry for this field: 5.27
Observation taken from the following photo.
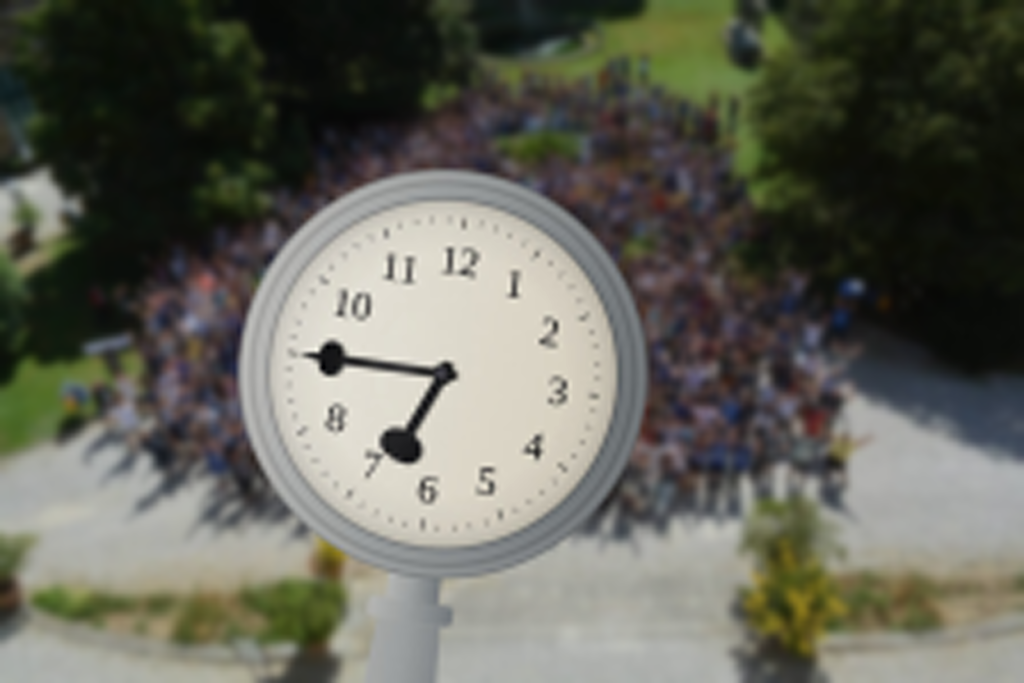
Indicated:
6.45
